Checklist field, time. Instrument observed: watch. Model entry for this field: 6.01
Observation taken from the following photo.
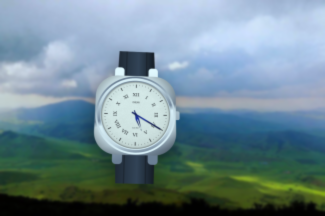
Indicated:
5.20
